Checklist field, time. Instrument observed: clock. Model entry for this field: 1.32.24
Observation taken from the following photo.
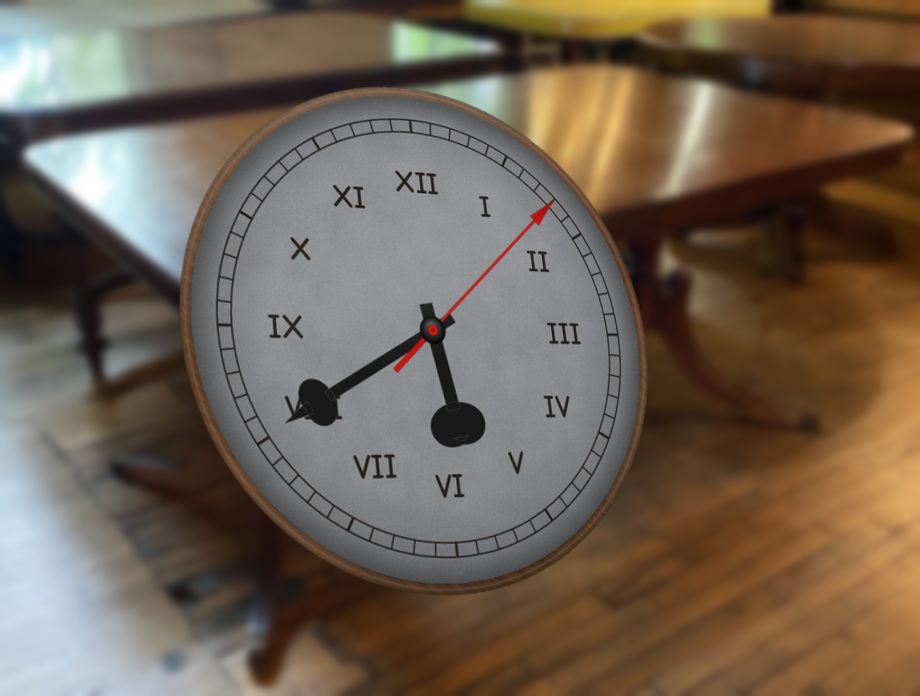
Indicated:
5.40.08
